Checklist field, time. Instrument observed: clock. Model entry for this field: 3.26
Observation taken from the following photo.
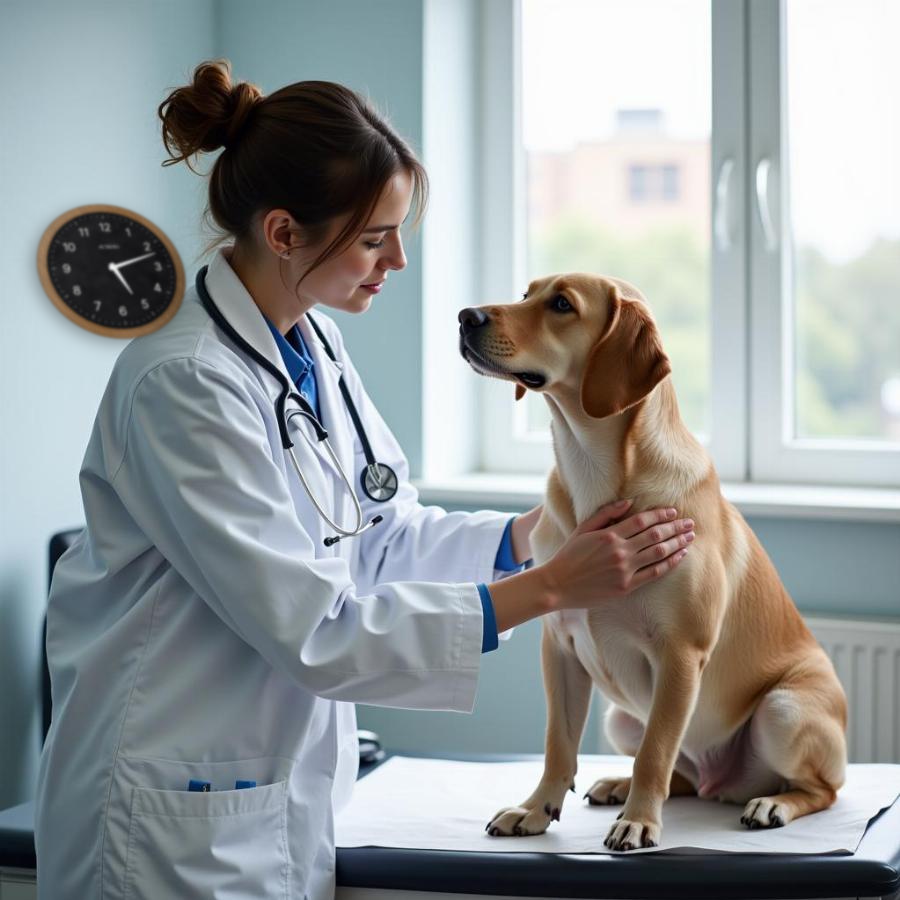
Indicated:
5.12
